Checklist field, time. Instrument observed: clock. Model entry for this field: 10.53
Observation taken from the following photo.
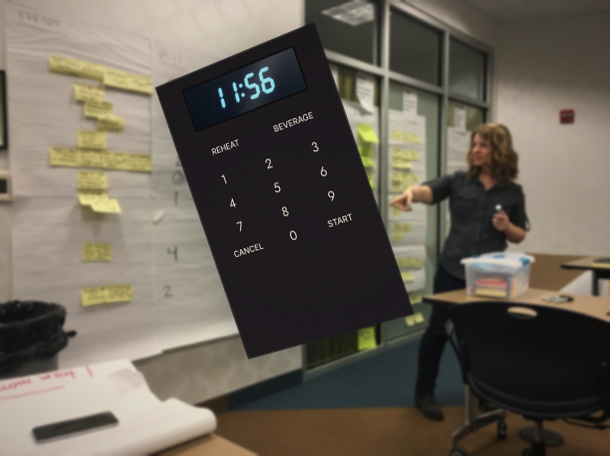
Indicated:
11.56
